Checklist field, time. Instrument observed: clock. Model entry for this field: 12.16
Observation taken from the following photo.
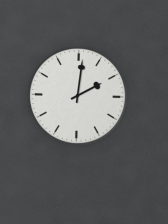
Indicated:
2.01
